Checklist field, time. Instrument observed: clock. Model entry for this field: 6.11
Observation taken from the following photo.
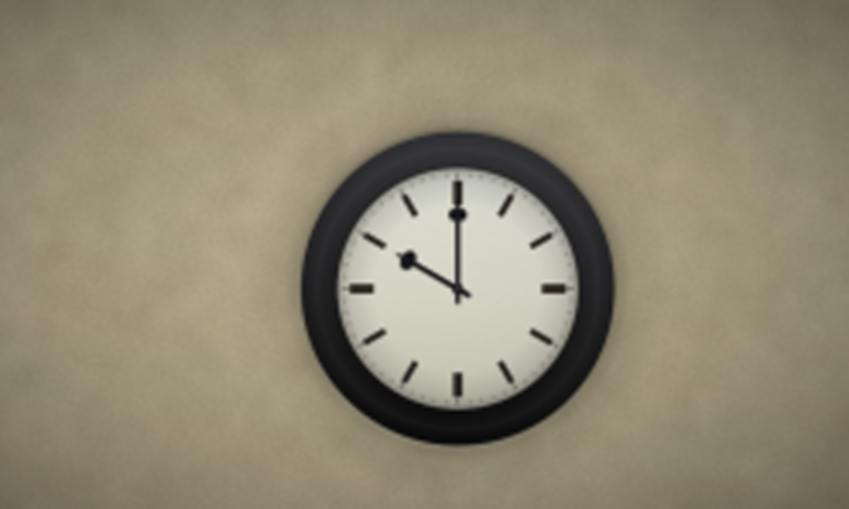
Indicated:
10.00
